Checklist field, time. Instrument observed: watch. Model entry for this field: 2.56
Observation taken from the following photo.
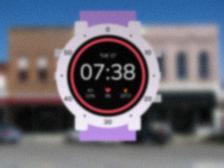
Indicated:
7.38
